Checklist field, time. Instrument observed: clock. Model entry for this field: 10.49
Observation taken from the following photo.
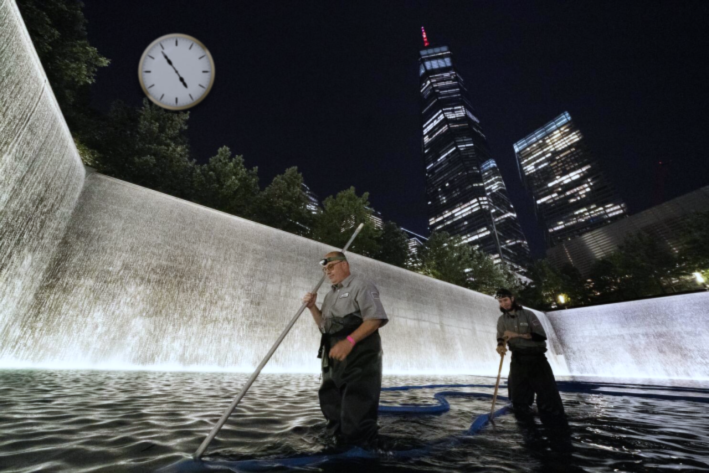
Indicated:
4.54
